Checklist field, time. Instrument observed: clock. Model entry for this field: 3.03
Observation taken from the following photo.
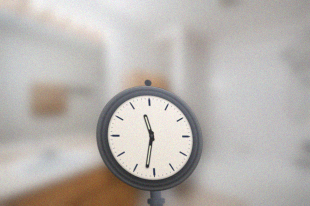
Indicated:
11.32
